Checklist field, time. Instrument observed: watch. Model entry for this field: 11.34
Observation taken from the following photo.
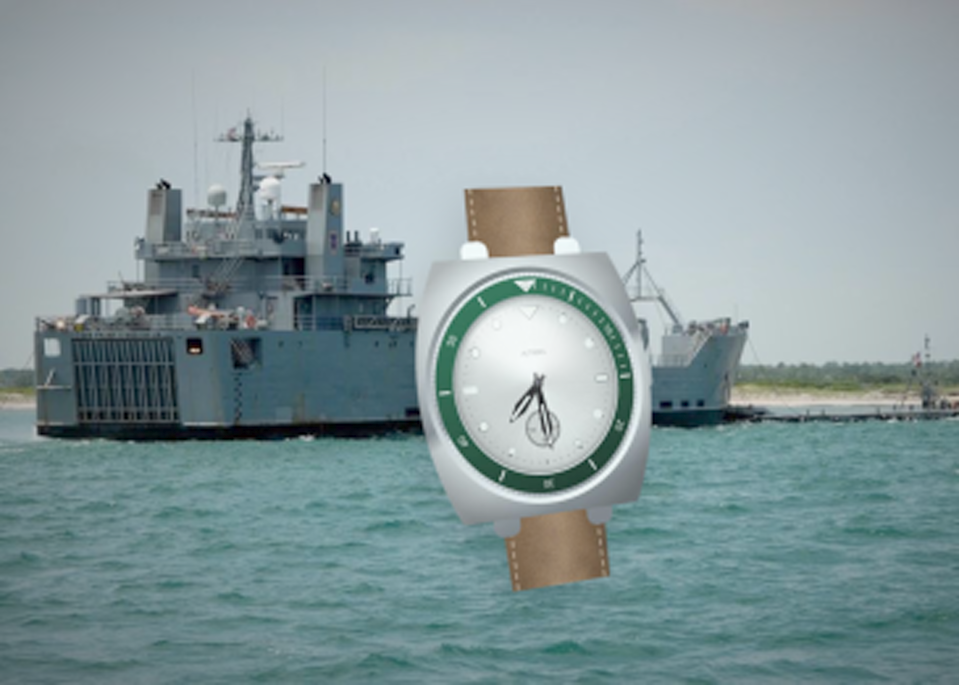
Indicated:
7.29
